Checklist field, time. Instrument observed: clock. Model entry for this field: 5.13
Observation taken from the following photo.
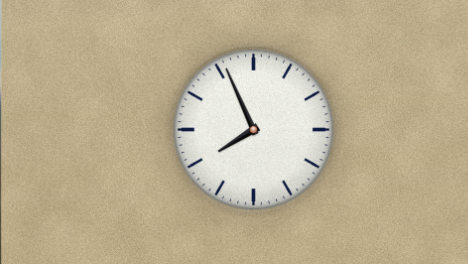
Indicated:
7.56
